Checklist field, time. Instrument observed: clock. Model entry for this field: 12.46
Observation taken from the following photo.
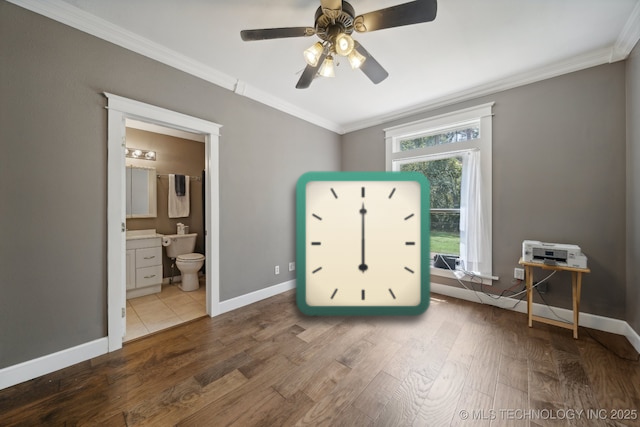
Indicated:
6.00
